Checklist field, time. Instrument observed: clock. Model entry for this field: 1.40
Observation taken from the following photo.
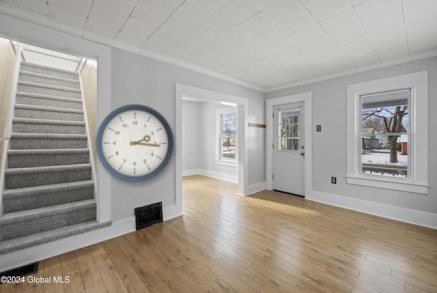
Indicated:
2.16
